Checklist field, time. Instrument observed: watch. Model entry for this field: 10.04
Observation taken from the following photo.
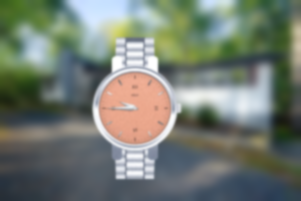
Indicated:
9.45
